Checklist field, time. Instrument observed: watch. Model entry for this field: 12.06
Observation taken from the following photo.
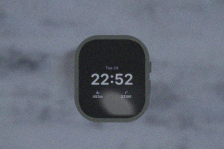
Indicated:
22.52
